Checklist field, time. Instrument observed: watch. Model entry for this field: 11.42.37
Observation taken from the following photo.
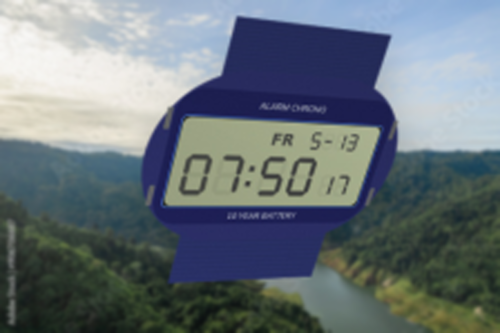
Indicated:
7.50.17
